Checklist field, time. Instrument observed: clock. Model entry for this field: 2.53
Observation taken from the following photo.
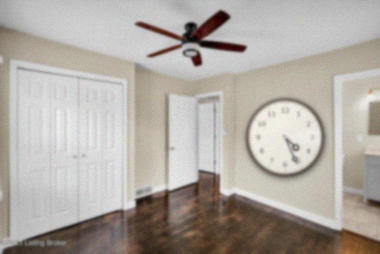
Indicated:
4.26
